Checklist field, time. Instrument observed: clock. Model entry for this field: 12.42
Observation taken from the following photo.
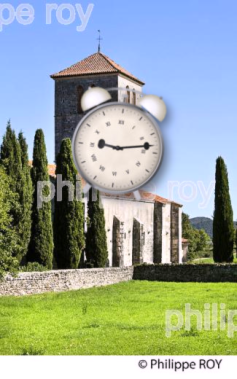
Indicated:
9.13
